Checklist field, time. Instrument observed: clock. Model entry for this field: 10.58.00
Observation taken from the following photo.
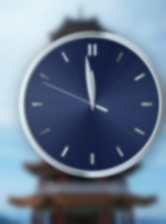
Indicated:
11.58.49
